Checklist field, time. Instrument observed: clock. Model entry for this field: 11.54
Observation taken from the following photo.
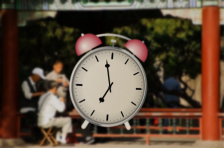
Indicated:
6.58
